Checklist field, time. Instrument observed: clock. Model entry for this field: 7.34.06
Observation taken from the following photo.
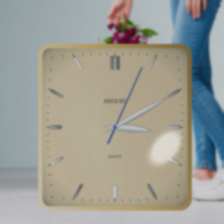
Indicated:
3.10.04
